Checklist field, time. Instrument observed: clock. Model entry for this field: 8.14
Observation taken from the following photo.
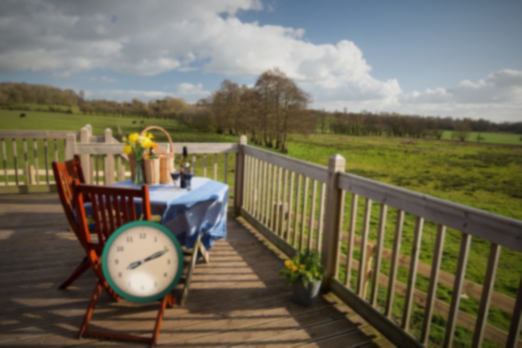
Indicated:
8.11
